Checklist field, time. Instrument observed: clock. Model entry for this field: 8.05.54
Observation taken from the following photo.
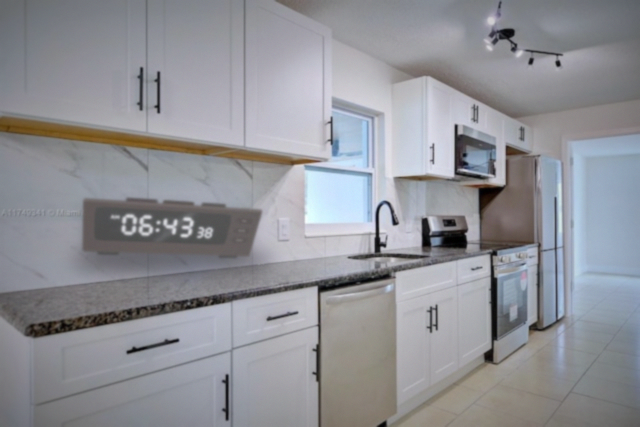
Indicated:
6.43.38
